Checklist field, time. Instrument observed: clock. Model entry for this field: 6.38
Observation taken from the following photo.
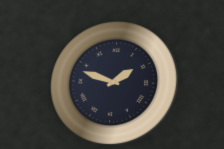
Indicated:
1.48
